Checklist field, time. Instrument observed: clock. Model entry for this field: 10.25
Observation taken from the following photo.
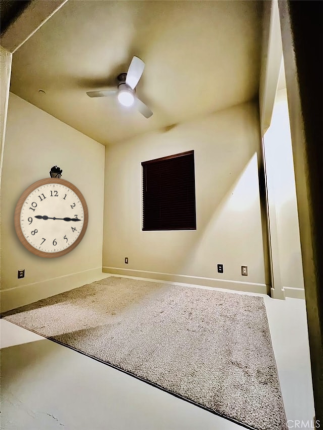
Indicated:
9.16
